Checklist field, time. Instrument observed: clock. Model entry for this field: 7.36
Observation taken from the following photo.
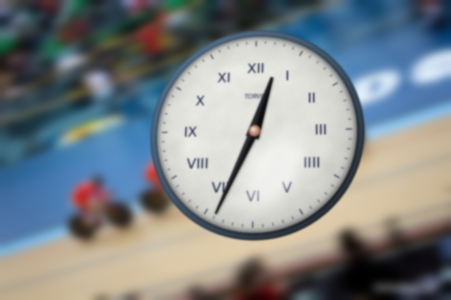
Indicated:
12.34
